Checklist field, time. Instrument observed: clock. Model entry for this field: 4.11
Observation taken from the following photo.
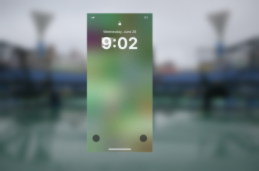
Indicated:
9.02
